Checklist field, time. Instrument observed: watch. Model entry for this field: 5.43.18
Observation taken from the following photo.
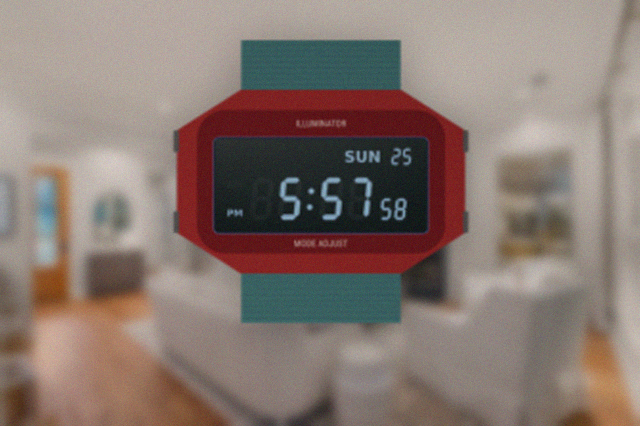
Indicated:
5.57.58
